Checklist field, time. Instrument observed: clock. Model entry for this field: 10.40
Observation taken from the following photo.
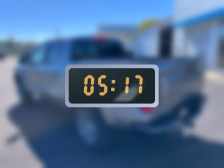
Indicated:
5.17
